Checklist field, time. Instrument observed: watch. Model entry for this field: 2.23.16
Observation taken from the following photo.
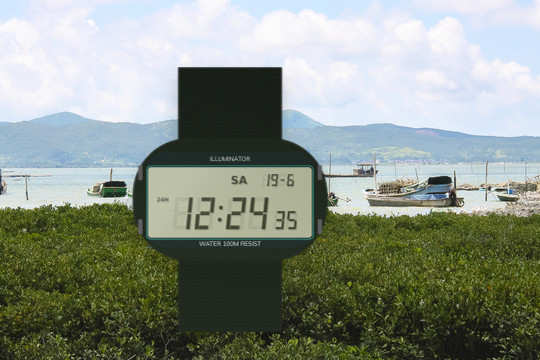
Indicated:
12.24.35
